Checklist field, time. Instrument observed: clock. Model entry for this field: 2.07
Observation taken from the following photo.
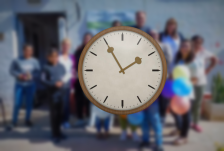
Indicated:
1.55
